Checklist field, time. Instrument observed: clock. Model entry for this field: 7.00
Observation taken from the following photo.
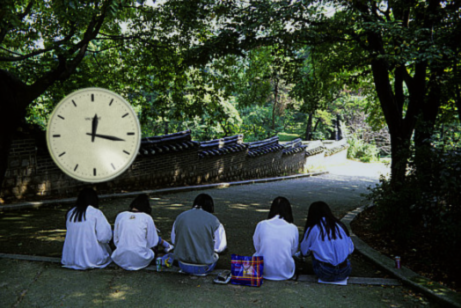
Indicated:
12.17
